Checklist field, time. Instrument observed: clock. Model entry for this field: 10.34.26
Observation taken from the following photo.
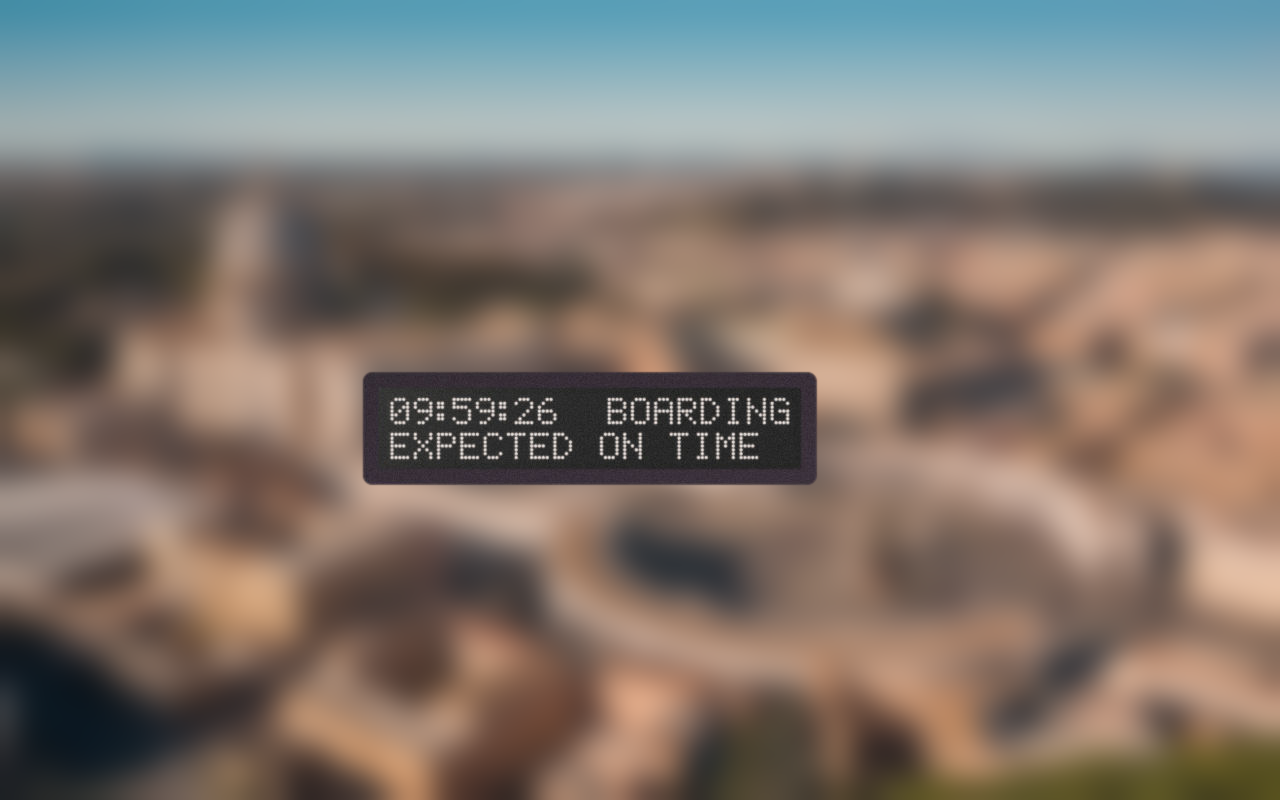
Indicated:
9.59.26
